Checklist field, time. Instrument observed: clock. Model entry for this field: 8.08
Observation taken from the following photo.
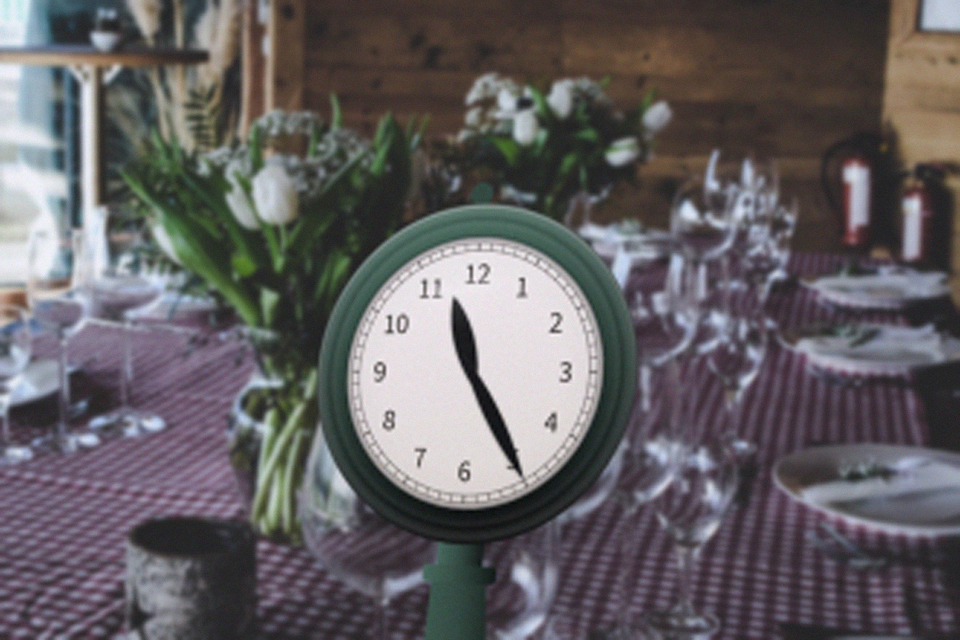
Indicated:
11.25
